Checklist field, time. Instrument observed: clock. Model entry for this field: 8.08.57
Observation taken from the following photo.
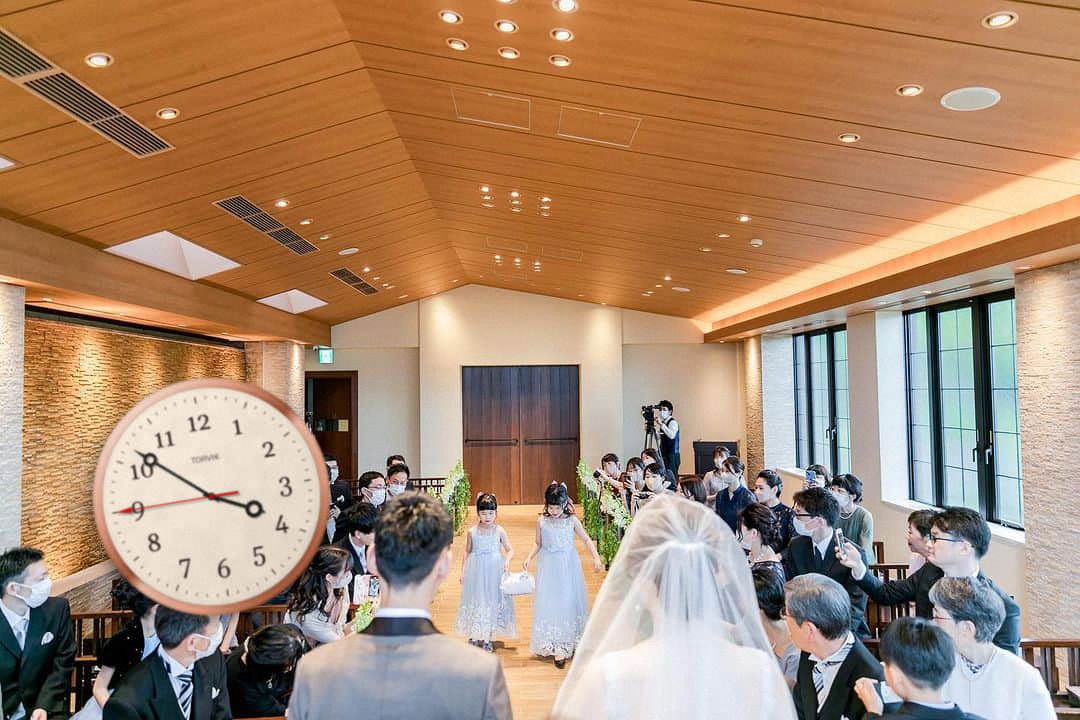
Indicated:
3.51.45
